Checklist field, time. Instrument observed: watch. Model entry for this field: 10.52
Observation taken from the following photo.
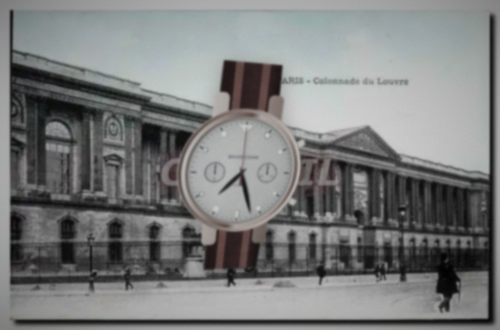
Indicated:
7.27
